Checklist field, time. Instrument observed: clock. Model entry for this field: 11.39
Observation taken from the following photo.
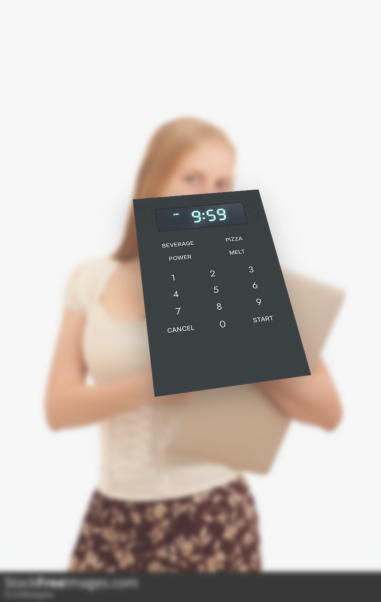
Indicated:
9.59
